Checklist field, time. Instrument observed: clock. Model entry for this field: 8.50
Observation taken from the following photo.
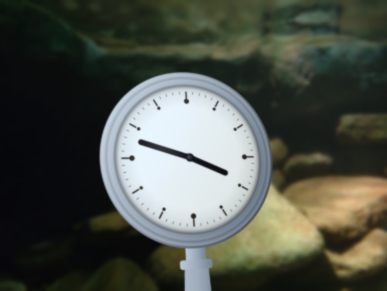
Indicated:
3.48
